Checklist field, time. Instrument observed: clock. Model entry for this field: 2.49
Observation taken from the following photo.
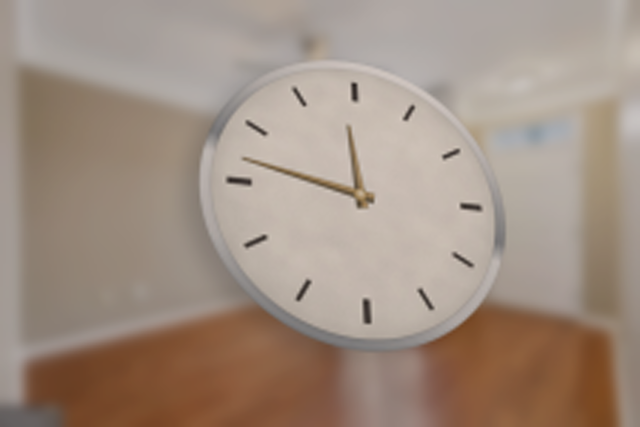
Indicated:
11.47
